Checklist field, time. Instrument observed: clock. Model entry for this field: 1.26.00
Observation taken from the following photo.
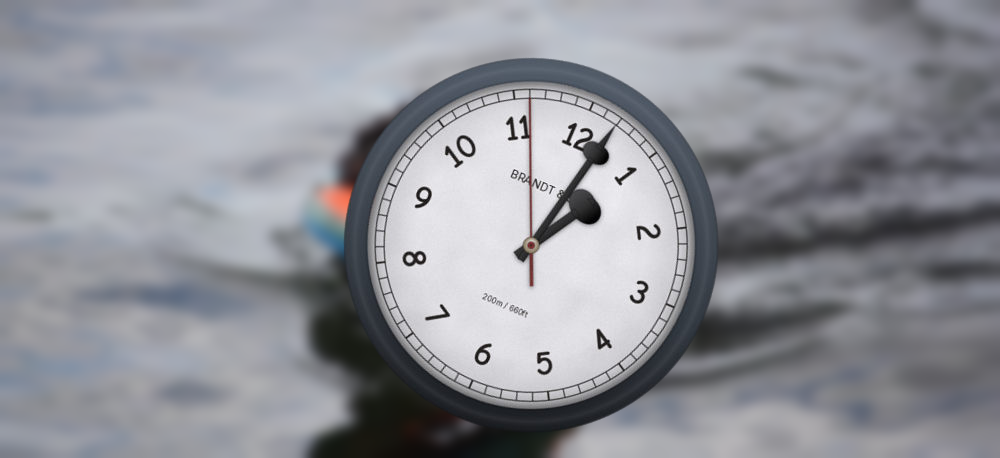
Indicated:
1.01.56
